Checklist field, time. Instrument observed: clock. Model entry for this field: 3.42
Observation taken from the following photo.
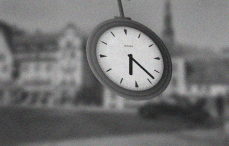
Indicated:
6.23
